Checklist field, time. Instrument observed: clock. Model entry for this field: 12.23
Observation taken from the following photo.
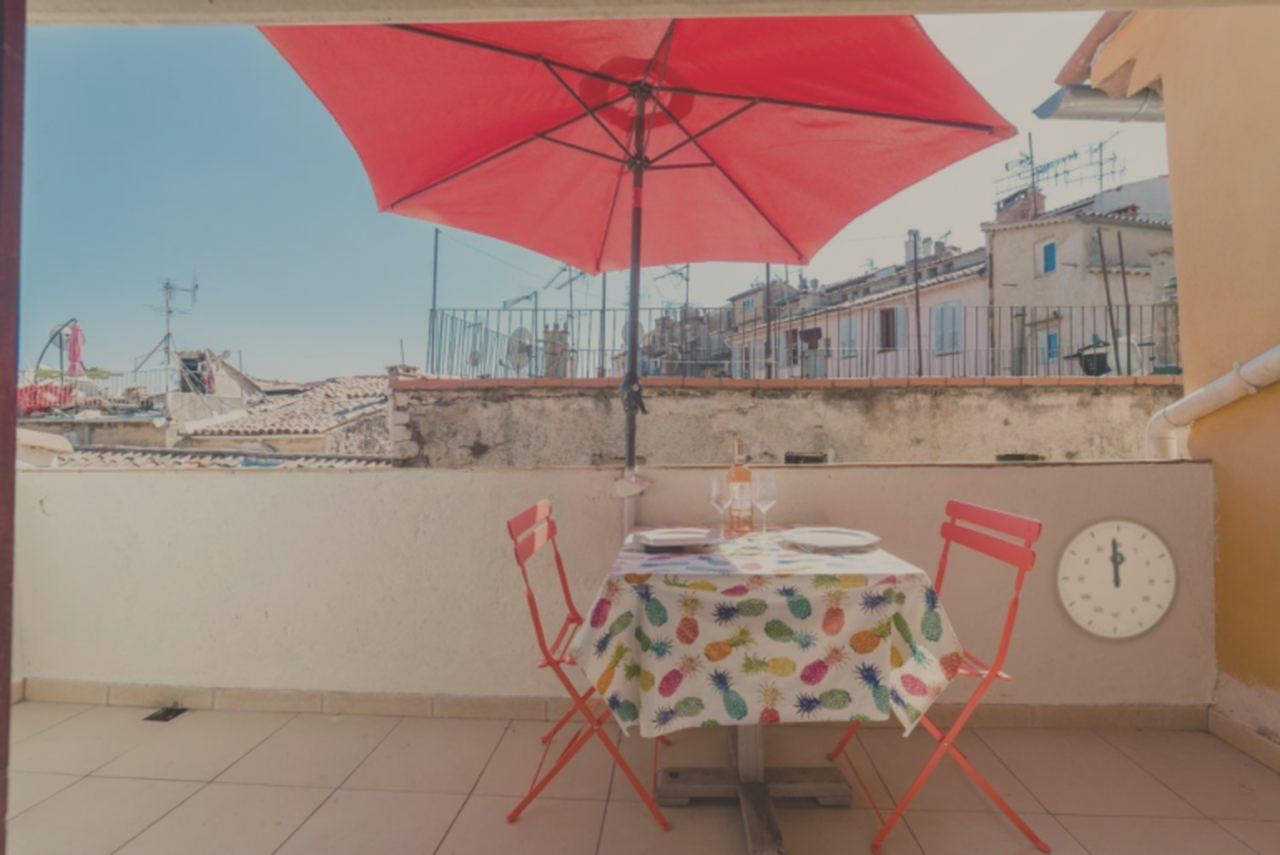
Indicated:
11.59
